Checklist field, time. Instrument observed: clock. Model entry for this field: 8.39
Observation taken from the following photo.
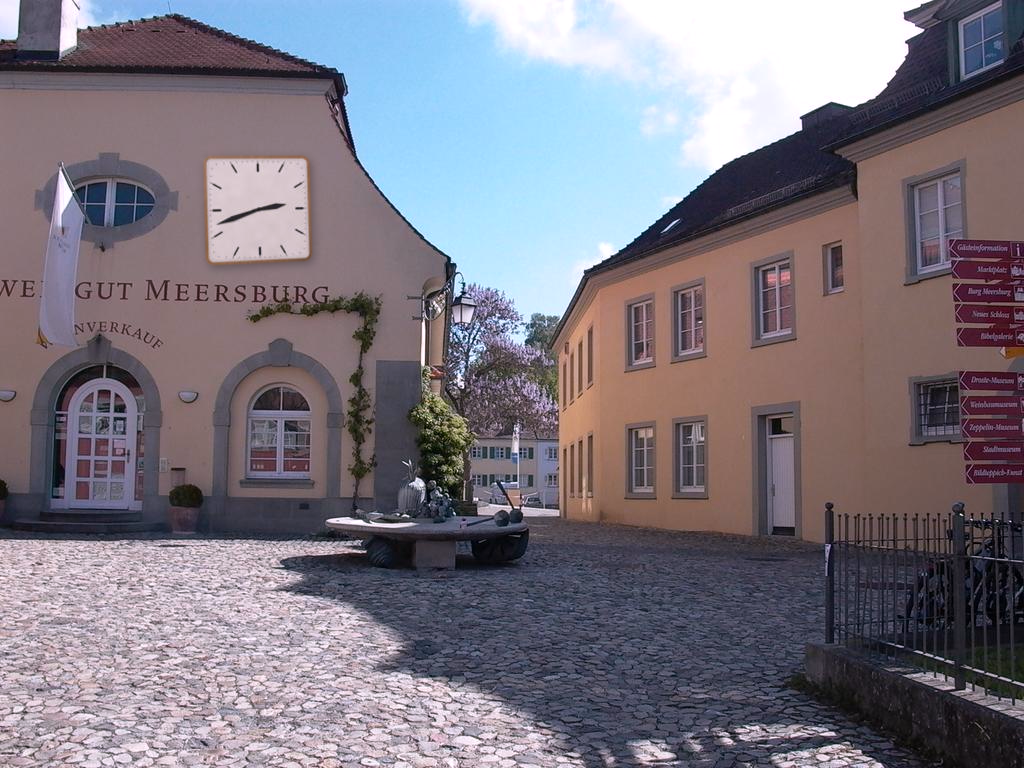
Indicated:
2.42
